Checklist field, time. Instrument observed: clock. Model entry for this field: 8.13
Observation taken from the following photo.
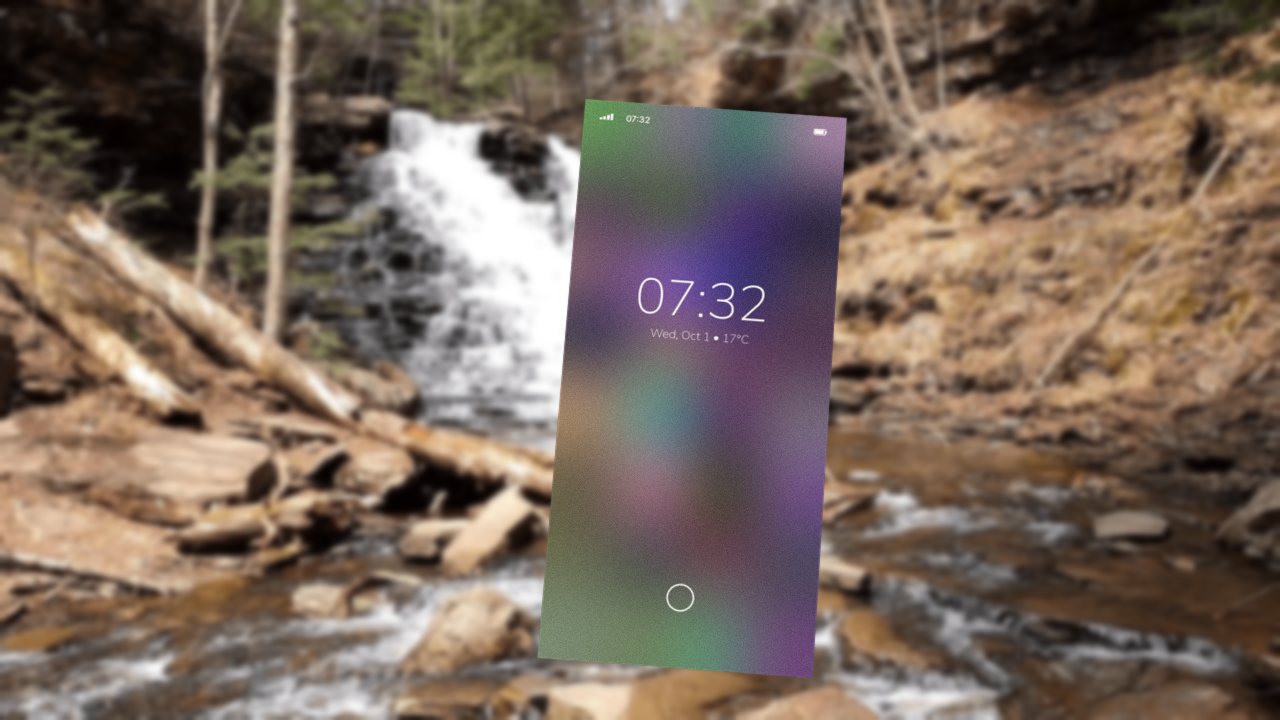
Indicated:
7.32
